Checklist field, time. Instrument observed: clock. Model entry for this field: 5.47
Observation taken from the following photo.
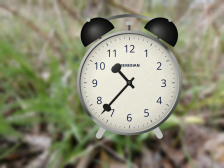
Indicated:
10.37
